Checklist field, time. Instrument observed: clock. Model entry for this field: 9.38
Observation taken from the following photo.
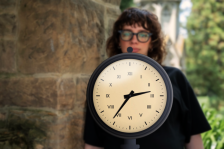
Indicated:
2.36
